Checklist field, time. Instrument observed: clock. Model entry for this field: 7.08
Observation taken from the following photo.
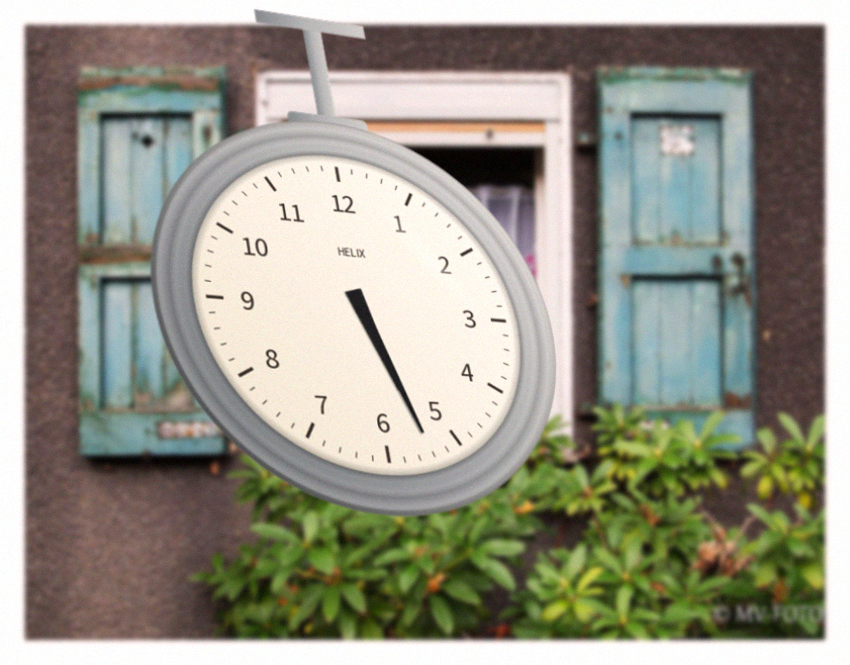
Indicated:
5.27
